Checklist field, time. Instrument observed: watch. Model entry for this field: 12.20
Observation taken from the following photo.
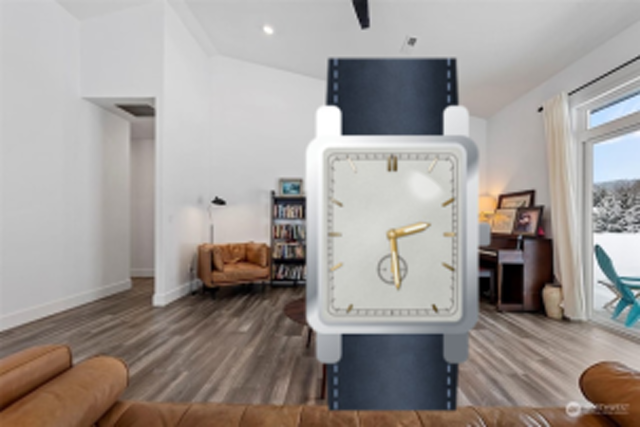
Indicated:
2.29
